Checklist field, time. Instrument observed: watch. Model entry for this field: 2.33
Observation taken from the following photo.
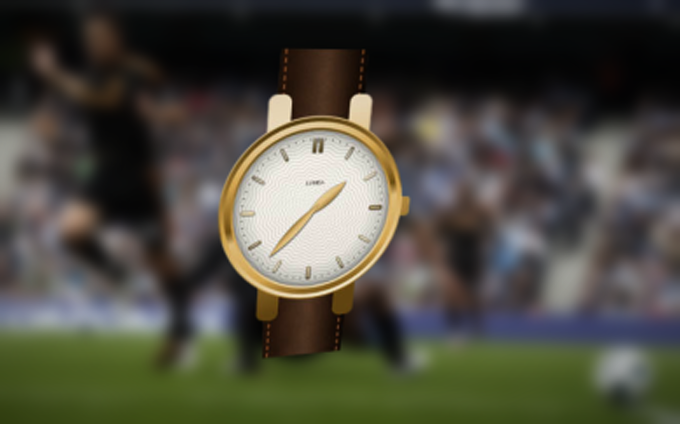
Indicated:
1.37
